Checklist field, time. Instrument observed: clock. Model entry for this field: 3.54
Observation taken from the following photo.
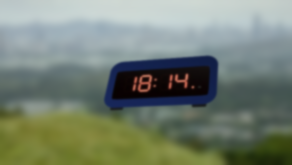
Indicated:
18.14
